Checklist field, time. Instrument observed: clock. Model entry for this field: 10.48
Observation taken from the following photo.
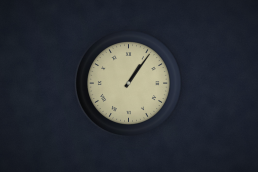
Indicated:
1.06
